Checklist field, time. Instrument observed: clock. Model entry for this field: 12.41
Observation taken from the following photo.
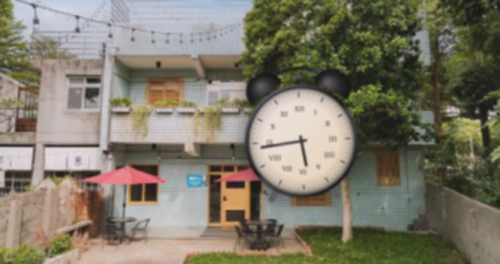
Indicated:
5.44
